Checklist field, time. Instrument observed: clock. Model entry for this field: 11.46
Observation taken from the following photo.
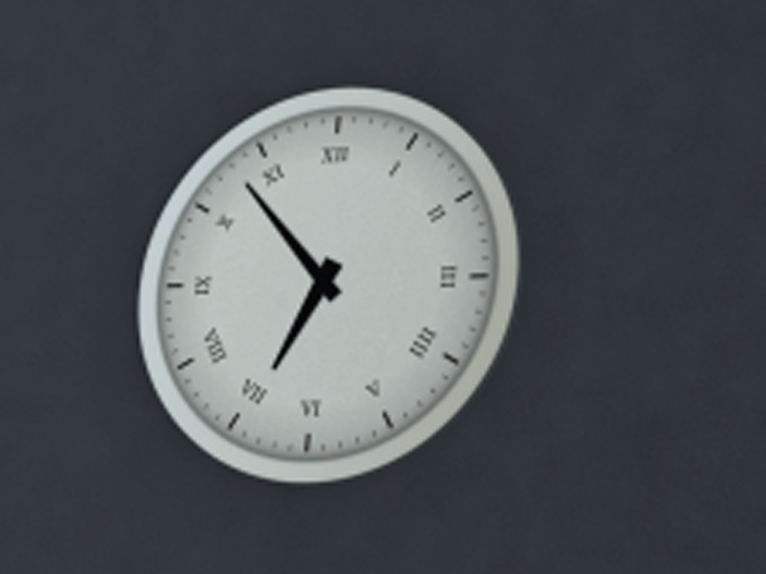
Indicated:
6.53
